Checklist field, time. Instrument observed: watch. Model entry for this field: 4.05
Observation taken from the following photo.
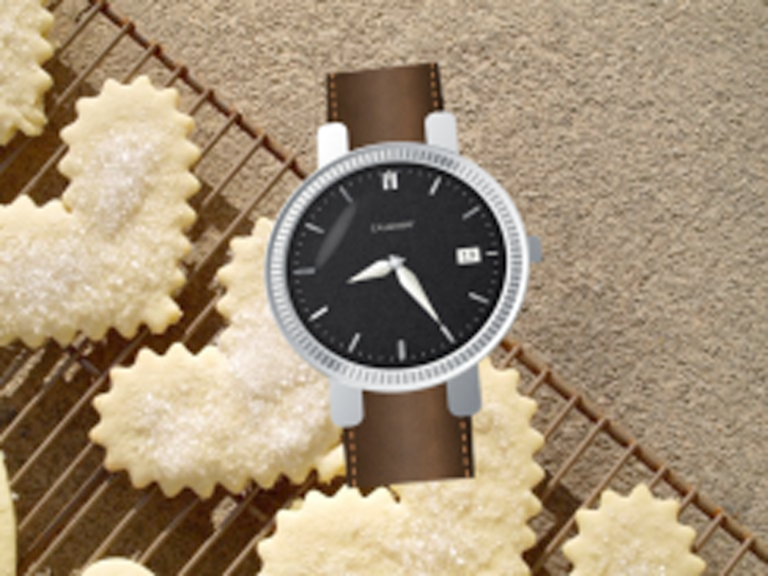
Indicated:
8.25
